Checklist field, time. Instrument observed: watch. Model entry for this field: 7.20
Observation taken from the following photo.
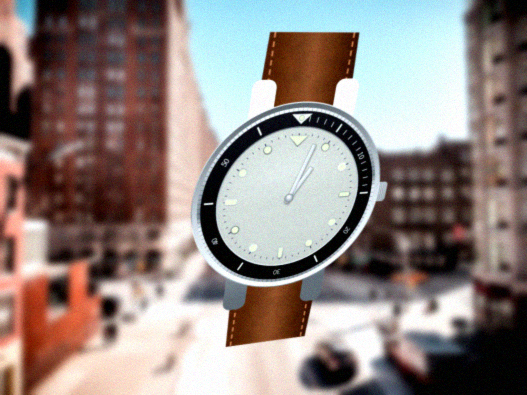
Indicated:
1.03
